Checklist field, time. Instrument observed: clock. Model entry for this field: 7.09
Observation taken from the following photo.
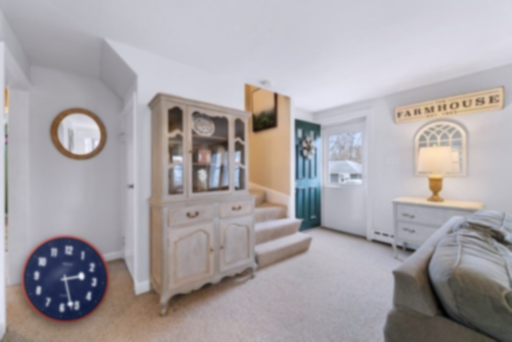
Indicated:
2.27
